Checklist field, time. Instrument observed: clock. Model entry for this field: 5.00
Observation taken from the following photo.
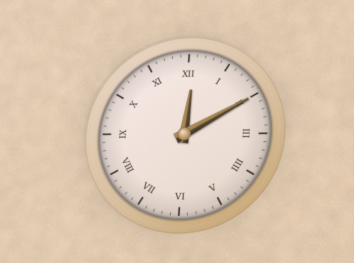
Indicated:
12.10
